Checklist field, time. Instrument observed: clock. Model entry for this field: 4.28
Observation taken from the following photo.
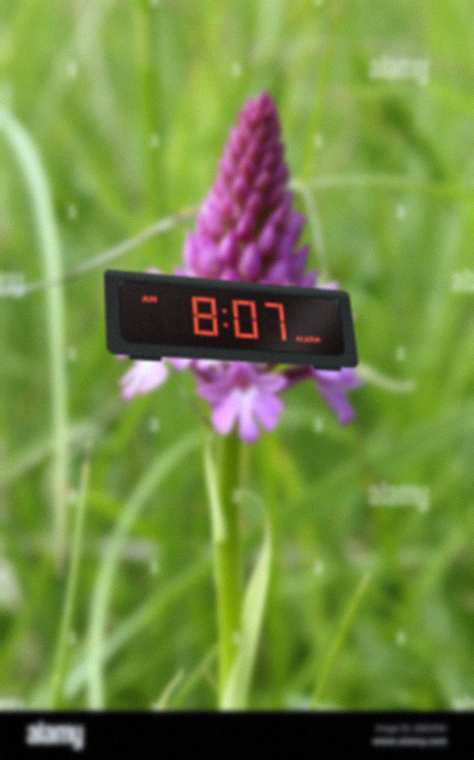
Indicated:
8.07
